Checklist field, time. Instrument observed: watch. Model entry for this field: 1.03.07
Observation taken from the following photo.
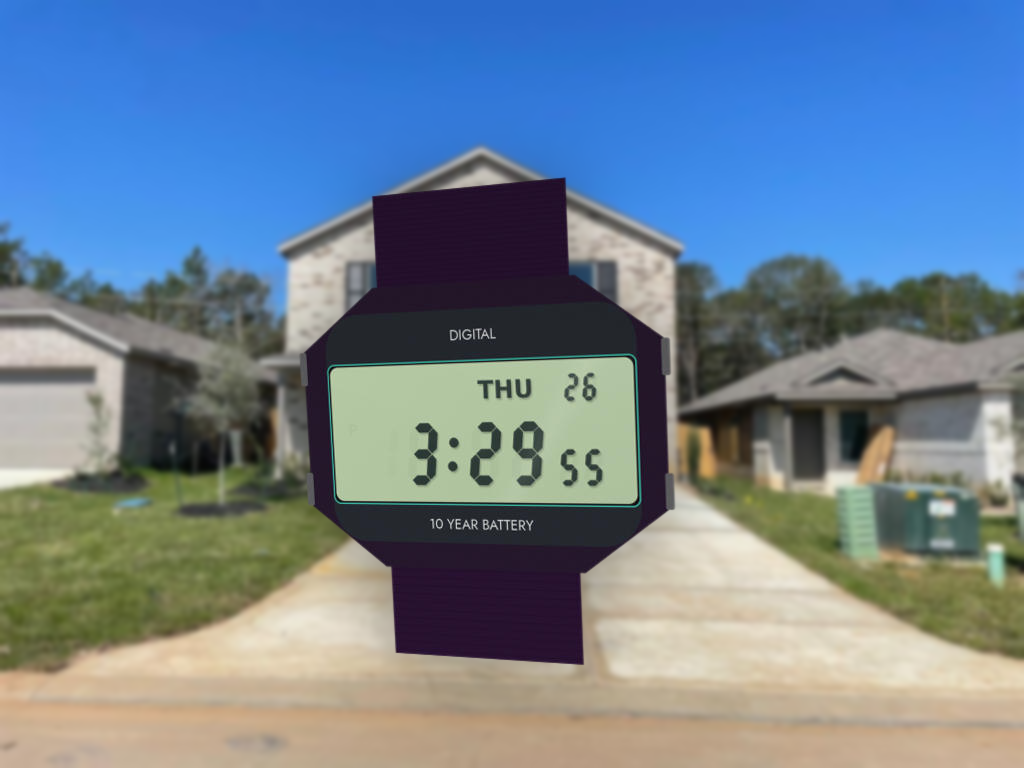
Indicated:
3.29.55
